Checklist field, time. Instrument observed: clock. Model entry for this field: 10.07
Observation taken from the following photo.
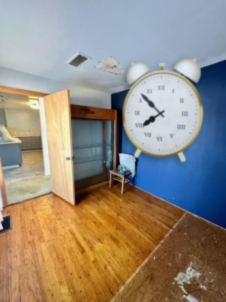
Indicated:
7.52
